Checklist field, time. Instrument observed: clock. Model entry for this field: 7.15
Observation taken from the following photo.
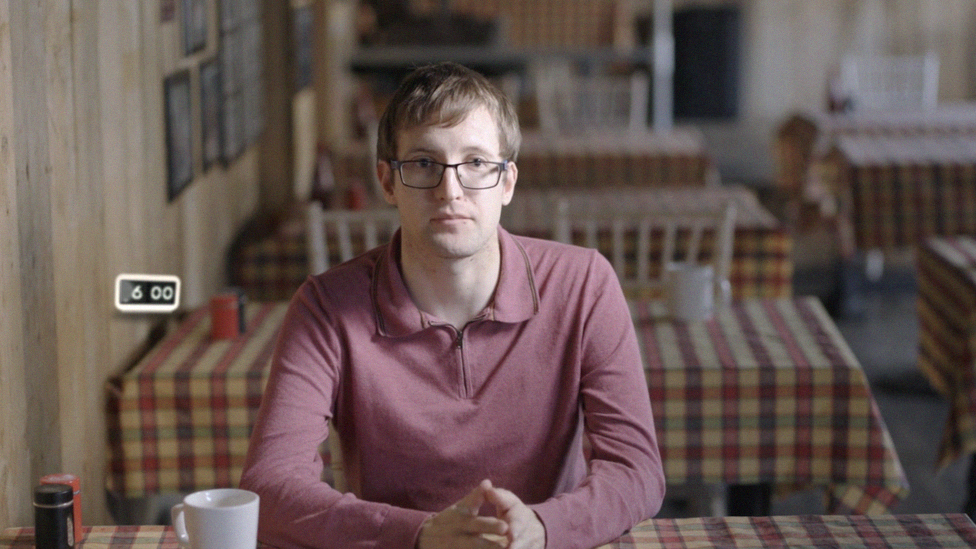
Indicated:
6.00
